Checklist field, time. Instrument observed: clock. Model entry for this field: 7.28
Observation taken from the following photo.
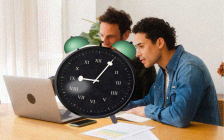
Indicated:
9.05
